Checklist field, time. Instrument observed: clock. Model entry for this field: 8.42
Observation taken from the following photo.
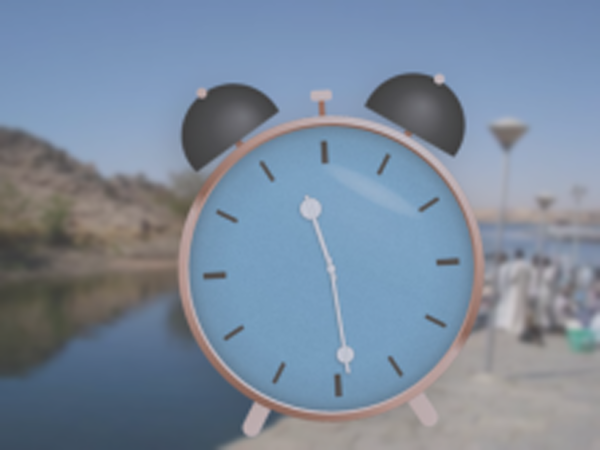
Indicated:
11.29
